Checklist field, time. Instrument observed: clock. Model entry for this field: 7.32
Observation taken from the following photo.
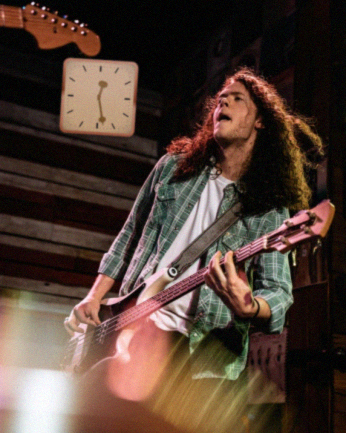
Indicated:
12.28
